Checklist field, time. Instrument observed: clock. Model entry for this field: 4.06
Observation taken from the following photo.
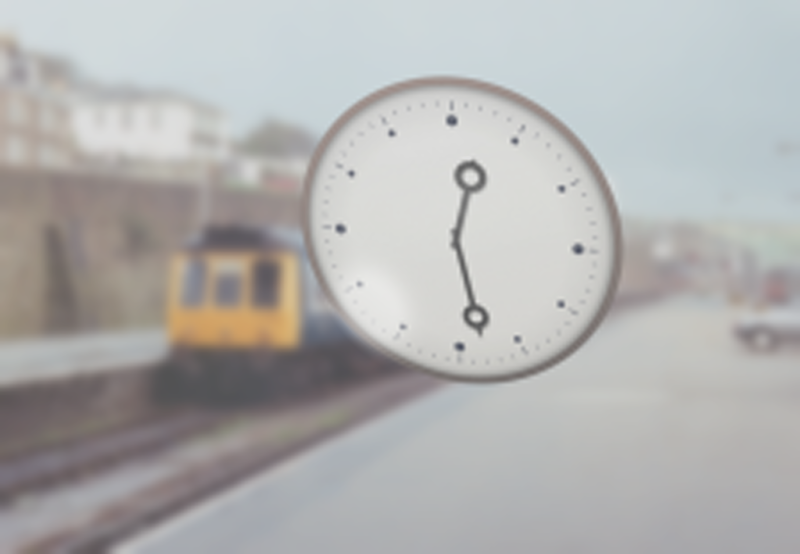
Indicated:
12.28
